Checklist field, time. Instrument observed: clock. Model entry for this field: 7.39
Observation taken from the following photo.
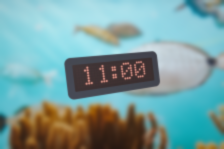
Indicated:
11.00
